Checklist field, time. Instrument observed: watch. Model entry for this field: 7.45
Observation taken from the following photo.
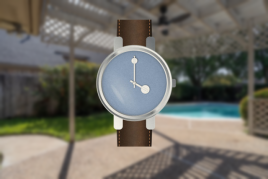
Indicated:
4.00
